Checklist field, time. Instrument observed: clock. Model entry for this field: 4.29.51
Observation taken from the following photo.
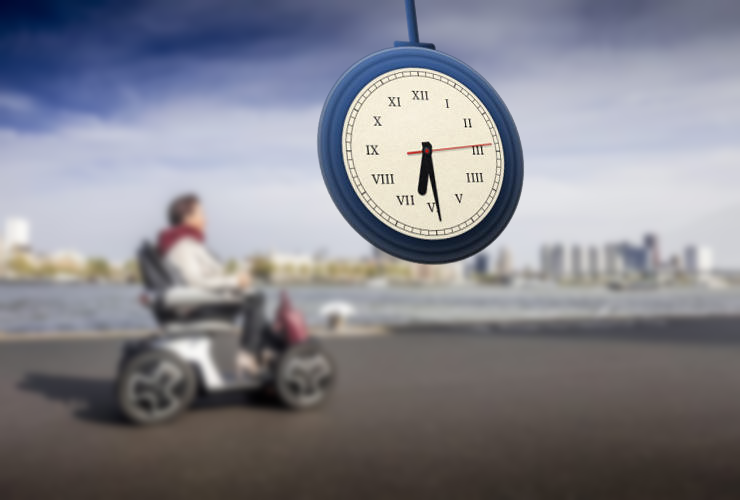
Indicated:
6.29.14
